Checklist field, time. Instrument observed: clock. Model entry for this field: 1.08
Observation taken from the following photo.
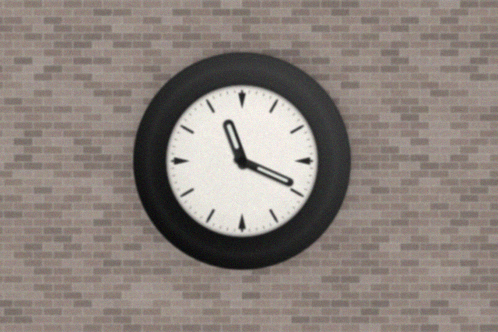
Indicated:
11.19
